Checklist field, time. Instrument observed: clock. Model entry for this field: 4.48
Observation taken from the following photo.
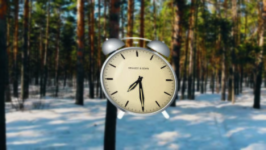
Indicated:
7.30
